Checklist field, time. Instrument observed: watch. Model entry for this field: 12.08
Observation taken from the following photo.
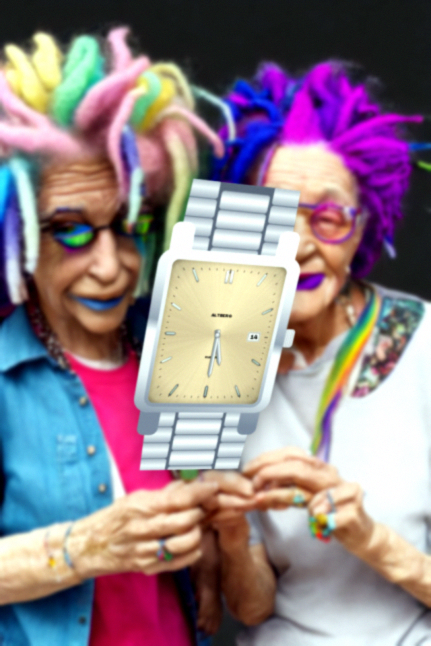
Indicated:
5.30
